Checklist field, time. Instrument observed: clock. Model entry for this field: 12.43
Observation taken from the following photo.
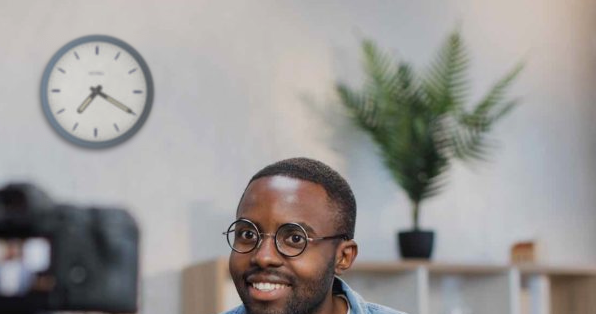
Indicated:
7.20
